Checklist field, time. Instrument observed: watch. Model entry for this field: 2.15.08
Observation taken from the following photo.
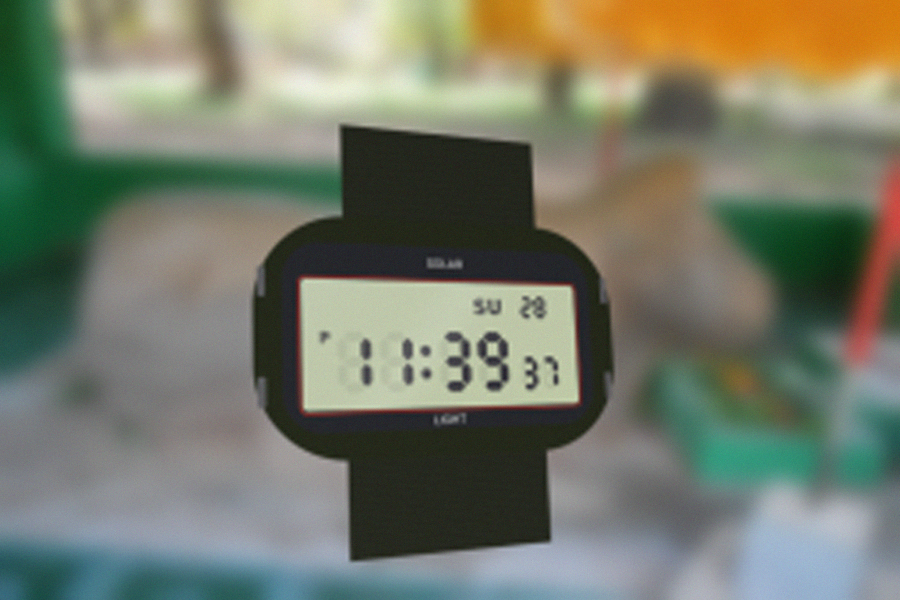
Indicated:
11.39.37
